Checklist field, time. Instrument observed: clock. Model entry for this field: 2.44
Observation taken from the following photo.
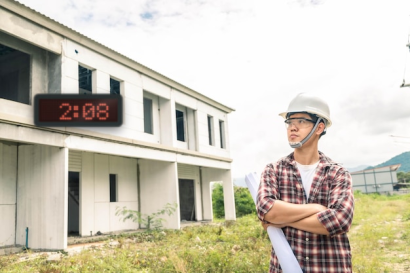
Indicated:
2.08
